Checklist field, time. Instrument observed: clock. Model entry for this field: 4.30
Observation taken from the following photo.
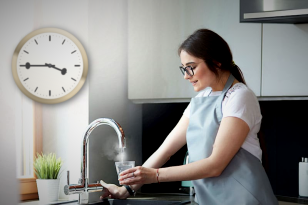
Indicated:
3.45
